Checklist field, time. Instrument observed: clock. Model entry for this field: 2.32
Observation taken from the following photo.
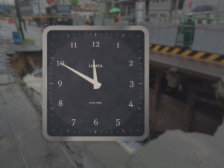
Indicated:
11.50
